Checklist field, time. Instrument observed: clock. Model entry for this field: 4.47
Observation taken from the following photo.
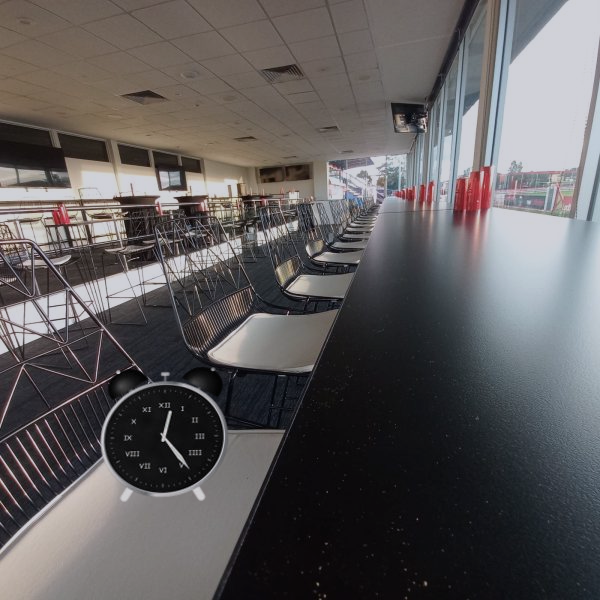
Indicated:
12.24
